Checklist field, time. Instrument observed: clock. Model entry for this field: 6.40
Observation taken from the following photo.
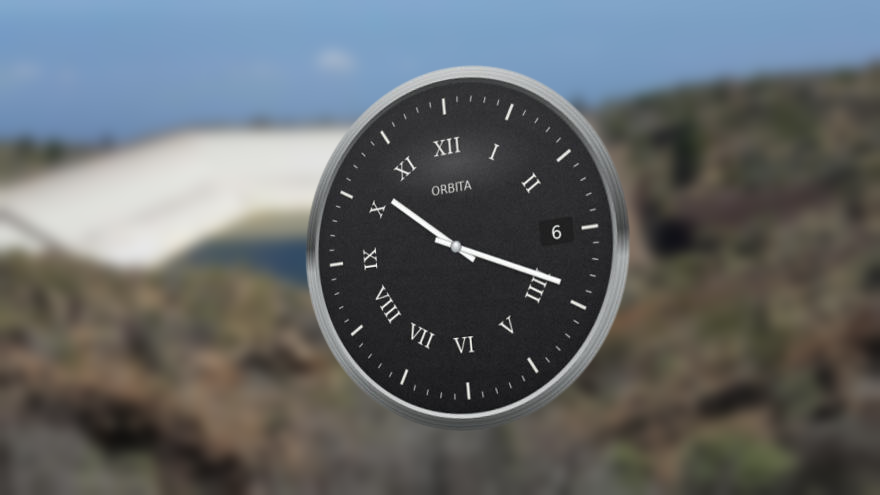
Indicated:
10.19
